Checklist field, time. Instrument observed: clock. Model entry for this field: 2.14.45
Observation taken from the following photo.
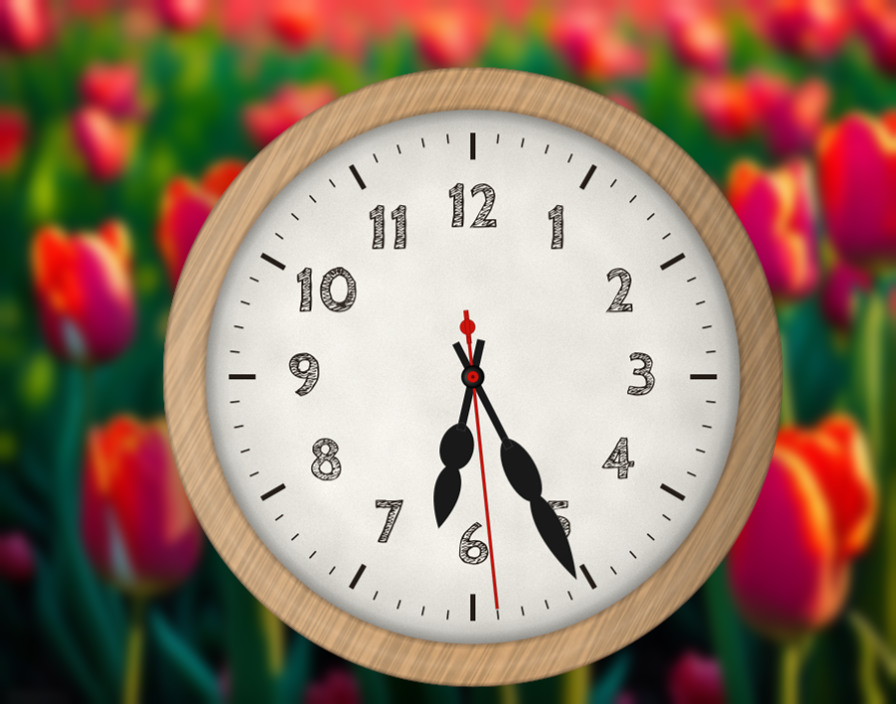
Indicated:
6.25.29
